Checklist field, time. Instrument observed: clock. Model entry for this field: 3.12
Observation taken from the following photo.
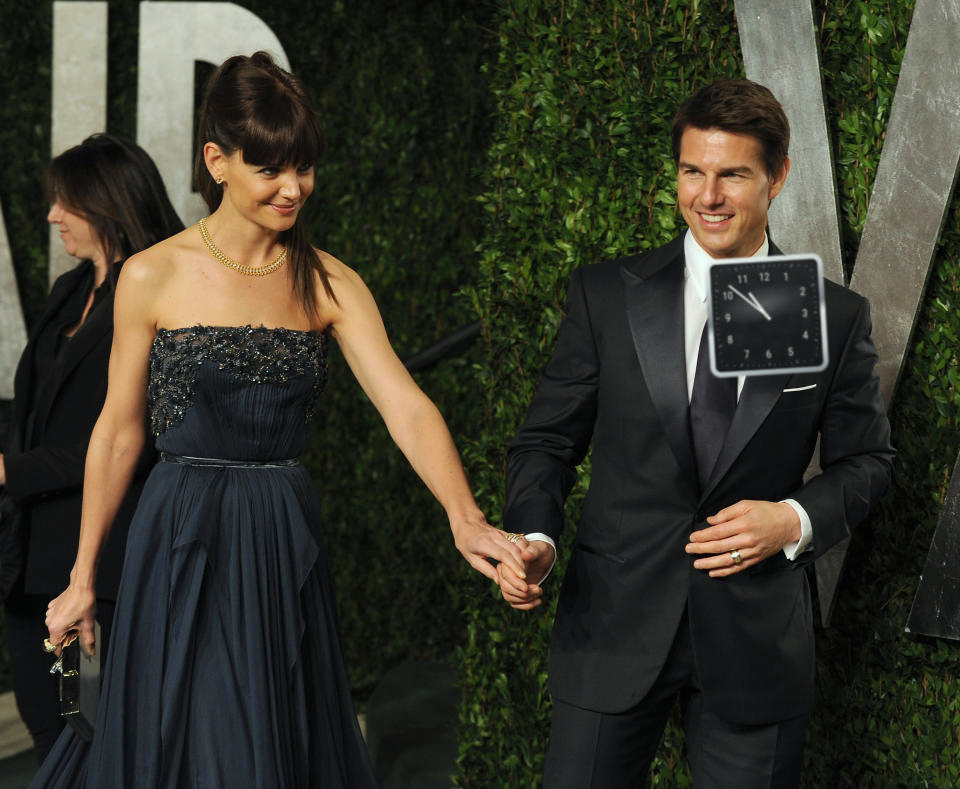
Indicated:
10.52
